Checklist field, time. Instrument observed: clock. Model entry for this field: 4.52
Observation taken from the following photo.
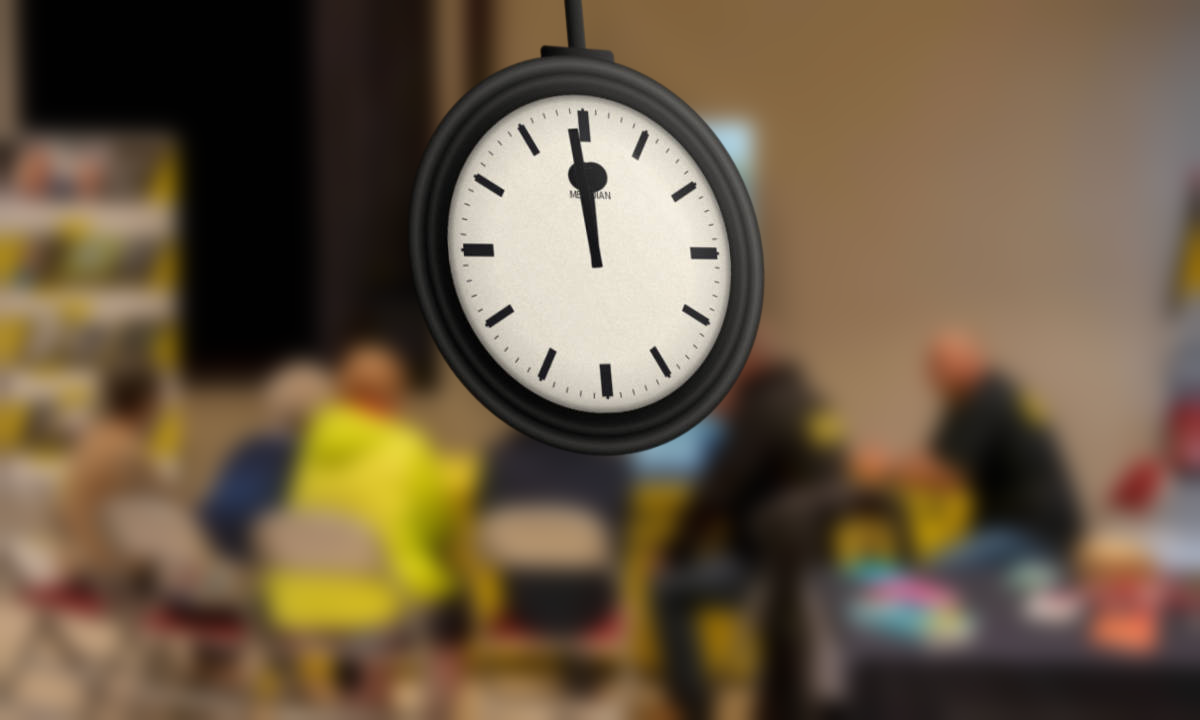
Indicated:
11.59
